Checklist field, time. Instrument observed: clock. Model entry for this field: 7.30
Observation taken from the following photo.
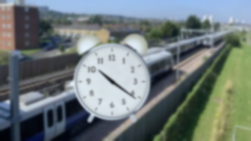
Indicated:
10.21
